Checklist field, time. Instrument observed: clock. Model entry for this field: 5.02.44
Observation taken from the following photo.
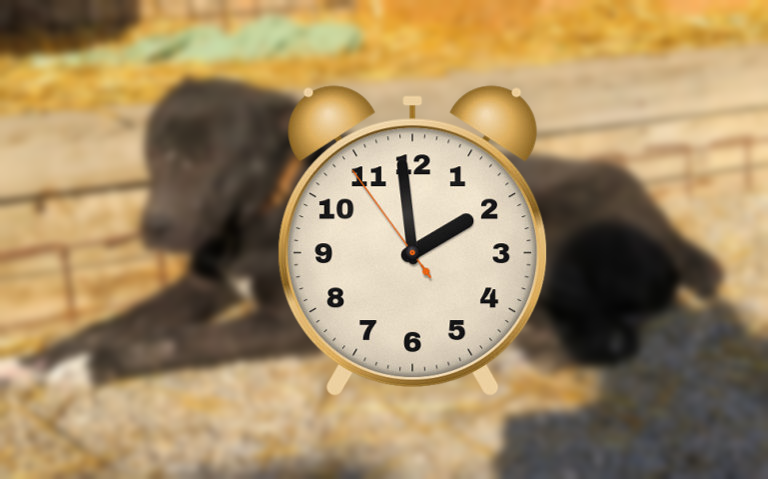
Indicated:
1.58.54
